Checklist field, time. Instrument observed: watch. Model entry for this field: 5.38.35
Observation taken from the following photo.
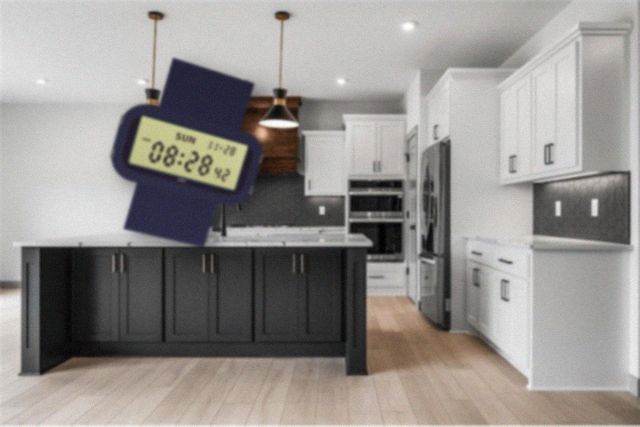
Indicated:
8.28.42
